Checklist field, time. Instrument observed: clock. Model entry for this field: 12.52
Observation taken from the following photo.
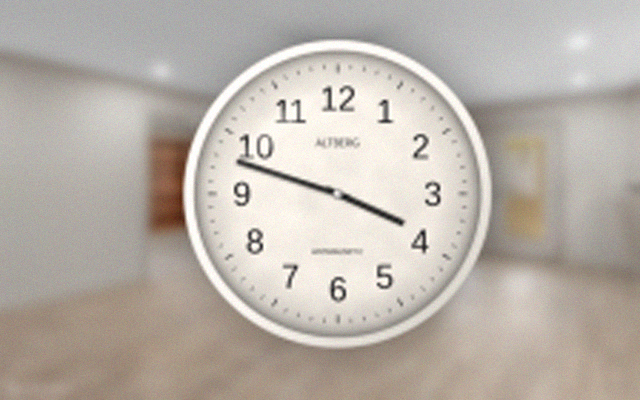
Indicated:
3.48
